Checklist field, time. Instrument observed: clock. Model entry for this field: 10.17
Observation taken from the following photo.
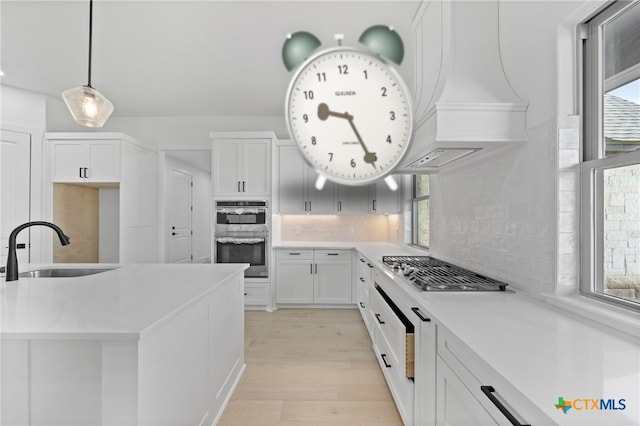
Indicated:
9.26
